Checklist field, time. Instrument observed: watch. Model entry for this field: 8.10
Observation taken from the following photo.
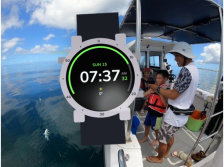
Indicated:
7.37
